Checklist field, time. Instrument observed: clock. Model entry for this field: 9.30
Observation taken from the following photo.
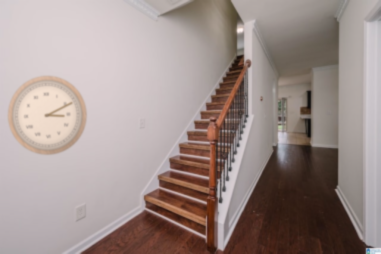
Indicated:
3.11
